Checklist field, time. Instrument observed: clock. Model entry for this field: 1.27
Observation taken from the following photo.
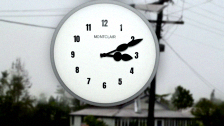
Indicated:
3.11
